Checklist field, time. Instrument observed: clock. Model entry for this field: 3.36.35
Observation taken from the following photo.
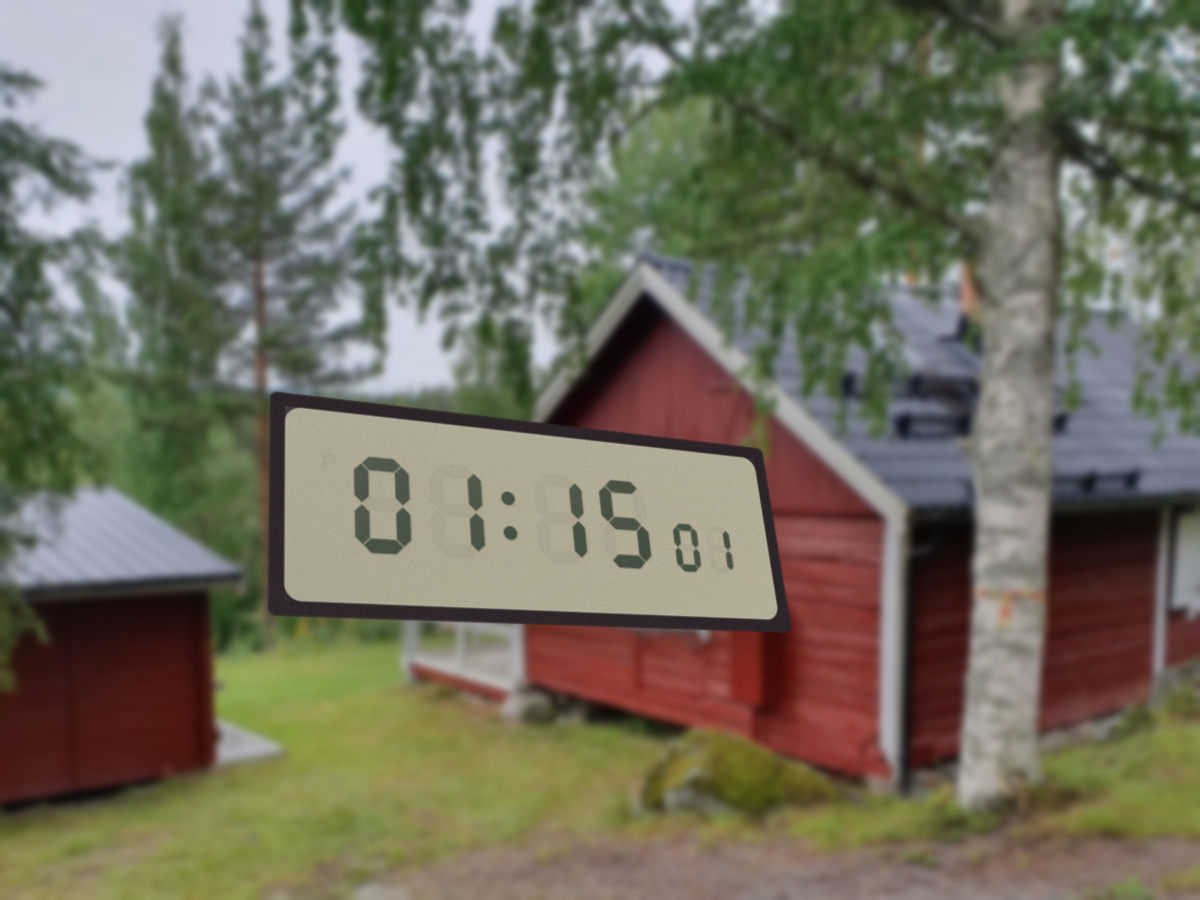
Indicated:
1.15.01
